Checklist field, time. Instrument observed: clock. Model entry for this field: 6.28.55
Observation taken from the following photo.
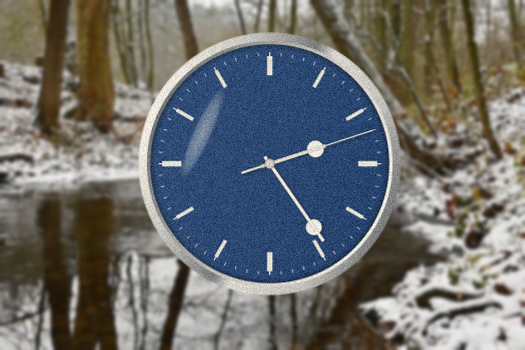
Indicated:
2.24.12
